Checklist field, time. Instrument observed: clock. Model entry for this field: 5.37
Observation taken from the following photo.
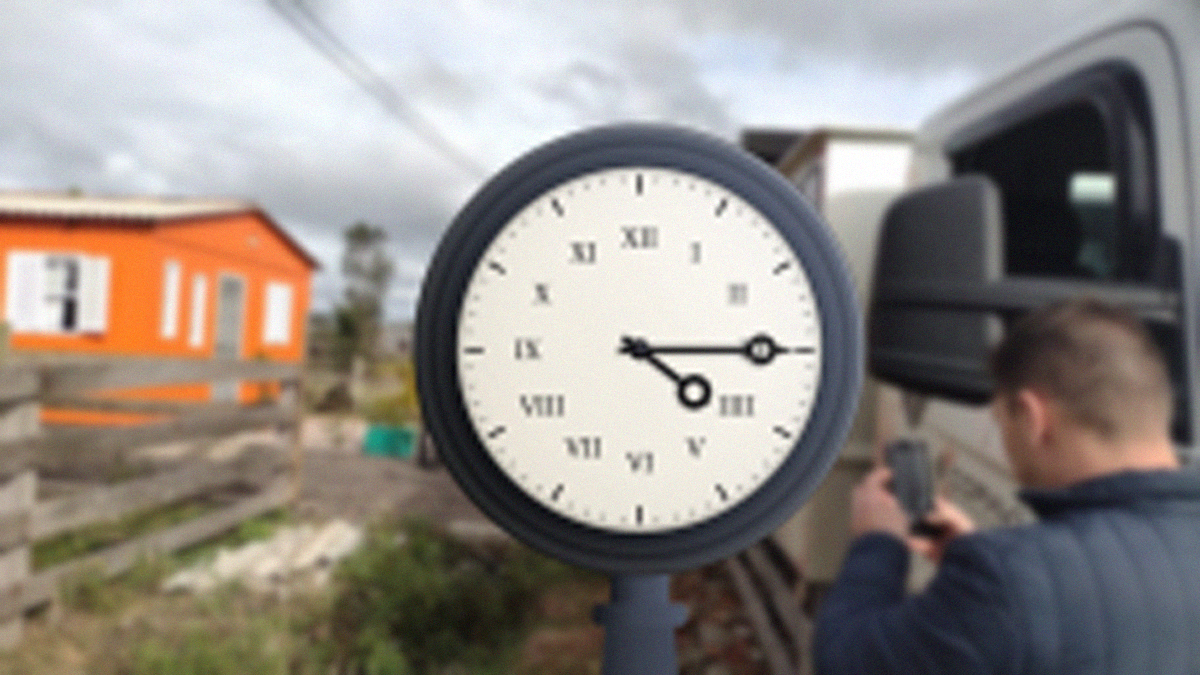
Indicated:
4.15
